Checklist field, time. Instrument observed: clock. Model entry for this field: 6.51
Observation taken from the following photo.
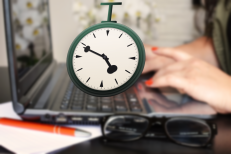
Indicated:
4.49
